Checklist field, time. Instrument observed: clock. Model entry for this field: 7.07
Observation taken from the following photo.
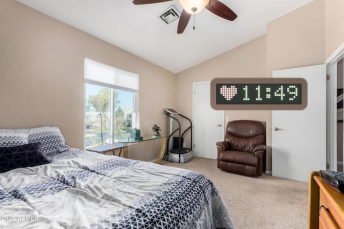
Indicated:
11.49
